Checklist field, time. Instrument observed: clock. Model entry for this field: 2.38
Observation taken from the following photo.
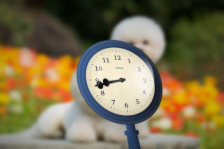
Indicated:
8.43
